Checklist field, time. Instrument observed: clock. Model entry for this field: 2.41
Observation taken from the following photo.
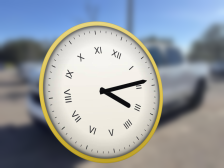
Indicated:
3.09
